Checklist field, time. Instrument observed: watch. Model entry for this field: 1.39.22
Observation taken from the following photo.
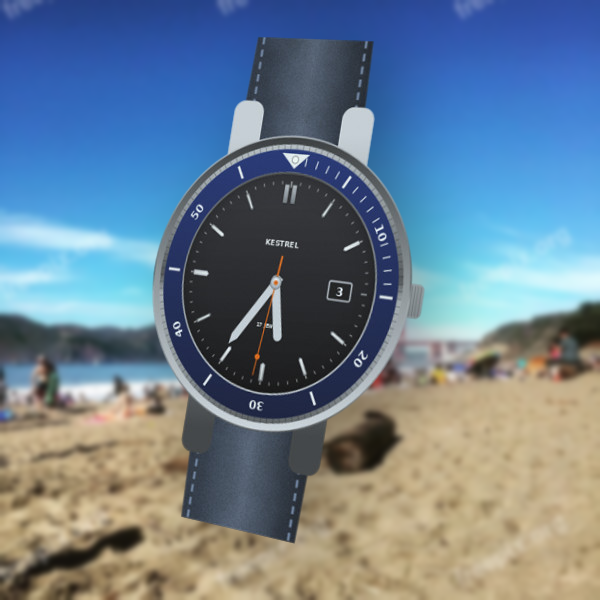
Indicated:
5.35.31
